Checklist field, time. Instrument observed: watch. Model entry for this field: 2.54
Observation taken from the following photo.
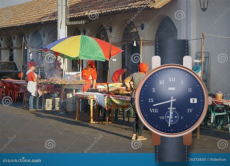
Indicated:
8.31
